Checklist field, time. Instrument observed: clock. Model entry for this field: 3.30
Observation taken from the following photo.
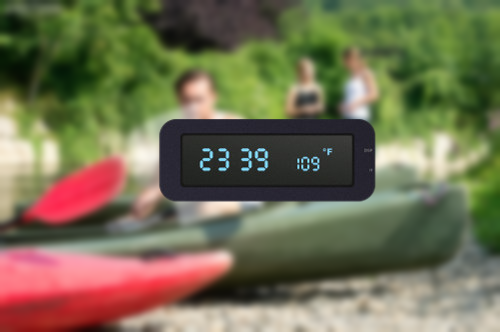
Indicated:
23.39
